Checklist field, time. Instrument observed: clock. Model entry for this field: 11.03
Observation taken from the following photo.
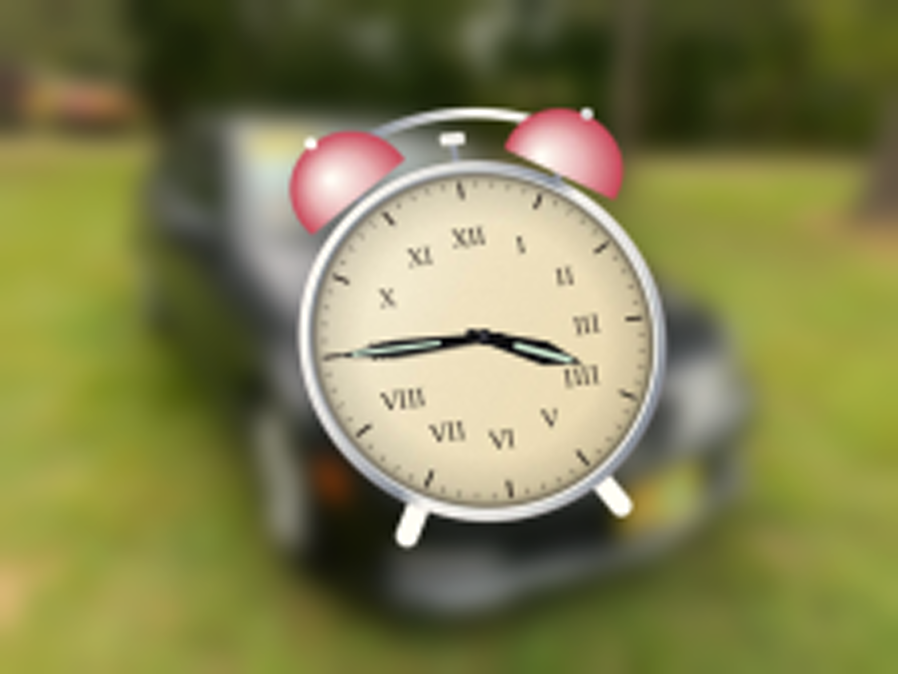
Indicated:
3.45
